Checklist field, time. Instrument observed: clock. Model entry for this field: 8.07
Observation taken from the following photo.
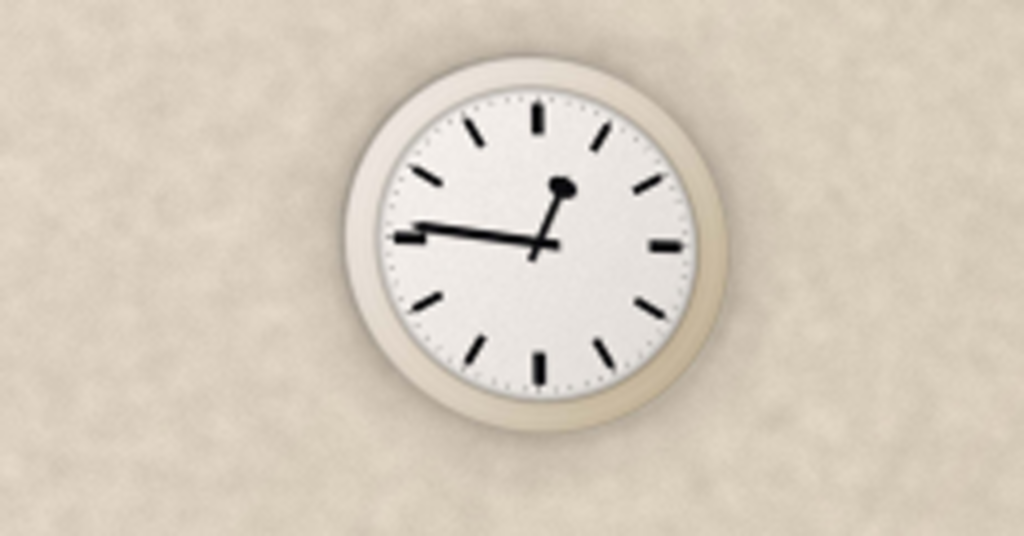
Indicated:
12.46
